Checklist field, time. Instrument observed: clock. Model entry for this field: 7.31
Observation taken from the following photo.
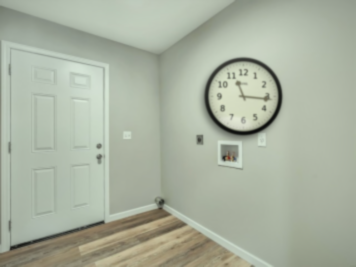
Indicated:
11.16
